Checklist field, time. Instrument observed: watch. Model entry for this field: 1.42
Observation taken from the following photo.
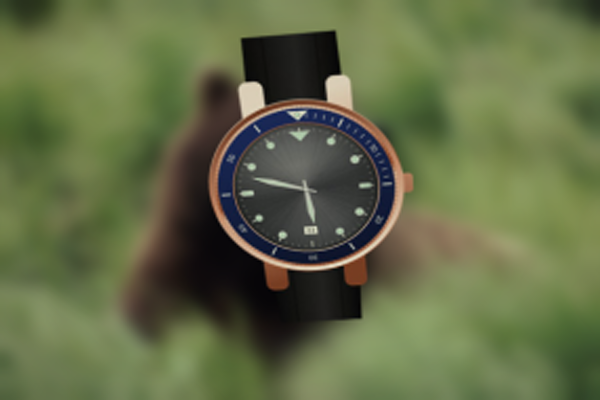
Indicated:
5.48
